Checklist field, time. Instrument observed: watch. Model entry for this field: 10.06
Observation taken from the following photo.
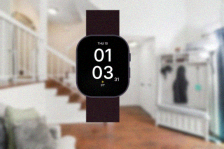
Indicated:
1.03
